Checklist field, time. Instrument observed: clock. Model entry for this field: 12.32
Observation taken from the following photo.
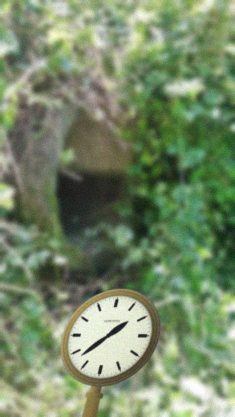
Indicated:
1.38
